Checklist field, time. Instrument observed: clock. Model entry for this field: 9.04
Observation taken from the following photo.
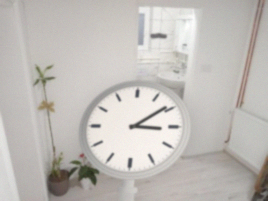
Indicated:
3.09
